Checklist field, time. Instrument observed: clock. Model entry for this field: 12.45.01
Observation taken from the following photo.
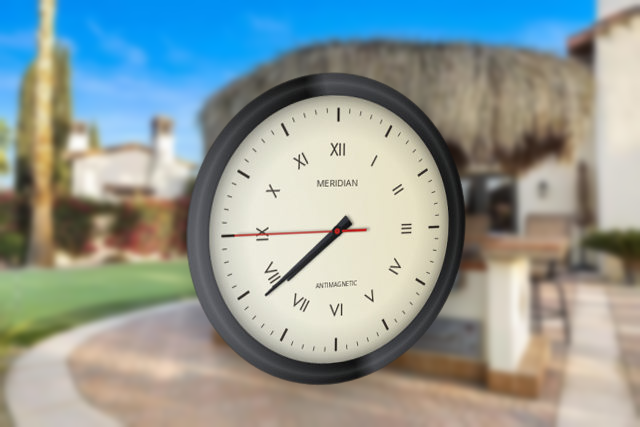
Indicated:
7.38.45
